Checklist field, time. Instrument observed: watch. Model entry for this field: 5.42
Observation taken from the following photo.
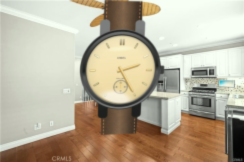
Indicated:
2.25
